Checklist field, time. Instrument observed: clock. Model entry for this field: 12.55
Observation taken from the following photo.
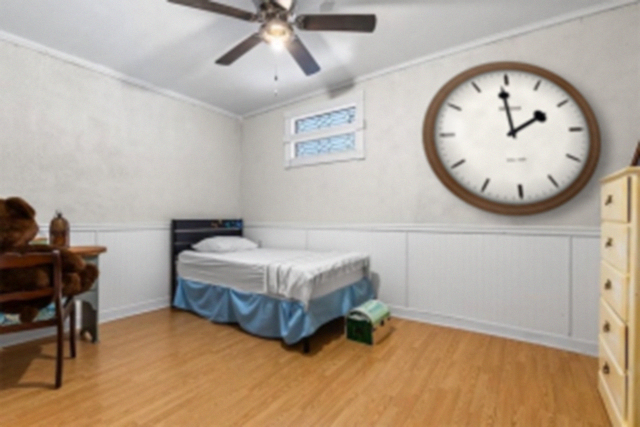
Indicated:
1.59
